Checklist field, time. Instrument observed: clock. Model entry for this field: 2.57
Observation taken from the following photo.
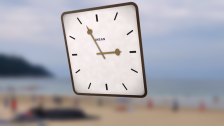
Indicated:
2.56
